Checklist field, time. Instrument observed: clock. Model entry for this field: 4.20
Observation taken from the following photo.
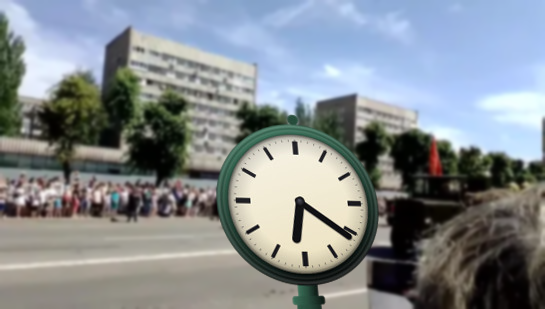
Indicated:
6.21
